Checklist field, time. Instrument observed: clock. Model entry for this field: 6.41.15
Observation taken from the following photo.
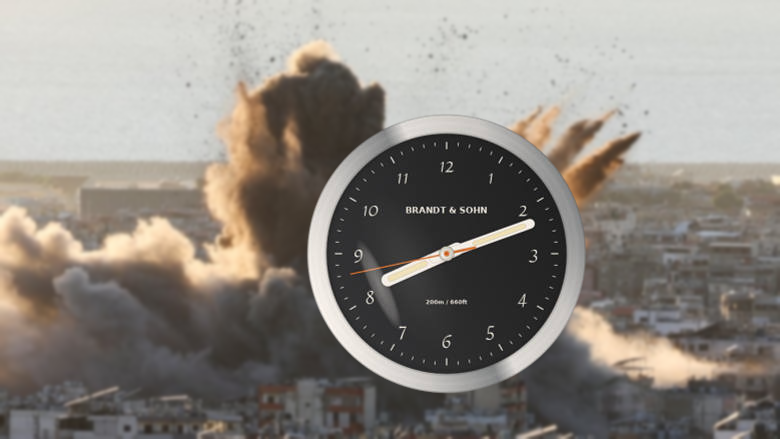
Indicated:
8.11.43
